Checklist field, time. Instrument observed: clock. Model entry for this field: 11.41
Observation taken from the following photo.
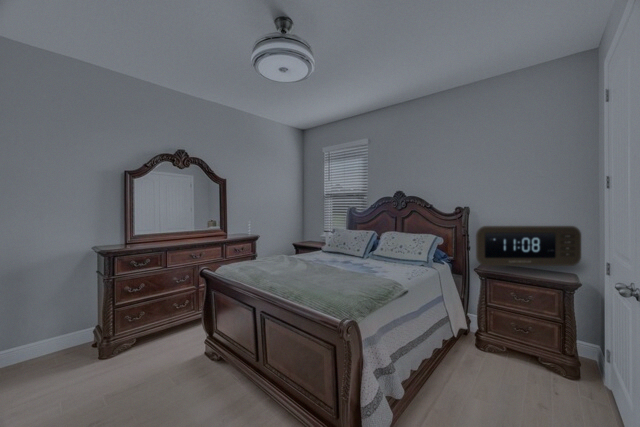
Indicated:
11.08
